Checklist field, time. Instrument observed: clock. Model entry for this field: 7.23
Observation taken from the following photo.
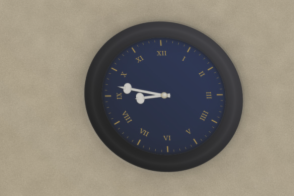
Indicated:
8.47
